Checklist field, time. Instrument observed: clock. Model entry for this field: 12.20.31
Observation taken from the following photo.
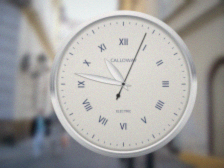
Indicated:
10.47.04
